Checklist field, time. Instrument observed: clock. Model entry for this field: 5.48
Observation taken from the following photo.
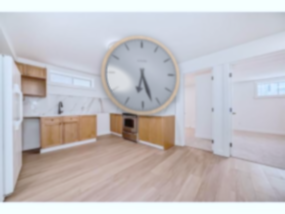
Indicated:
6.27
